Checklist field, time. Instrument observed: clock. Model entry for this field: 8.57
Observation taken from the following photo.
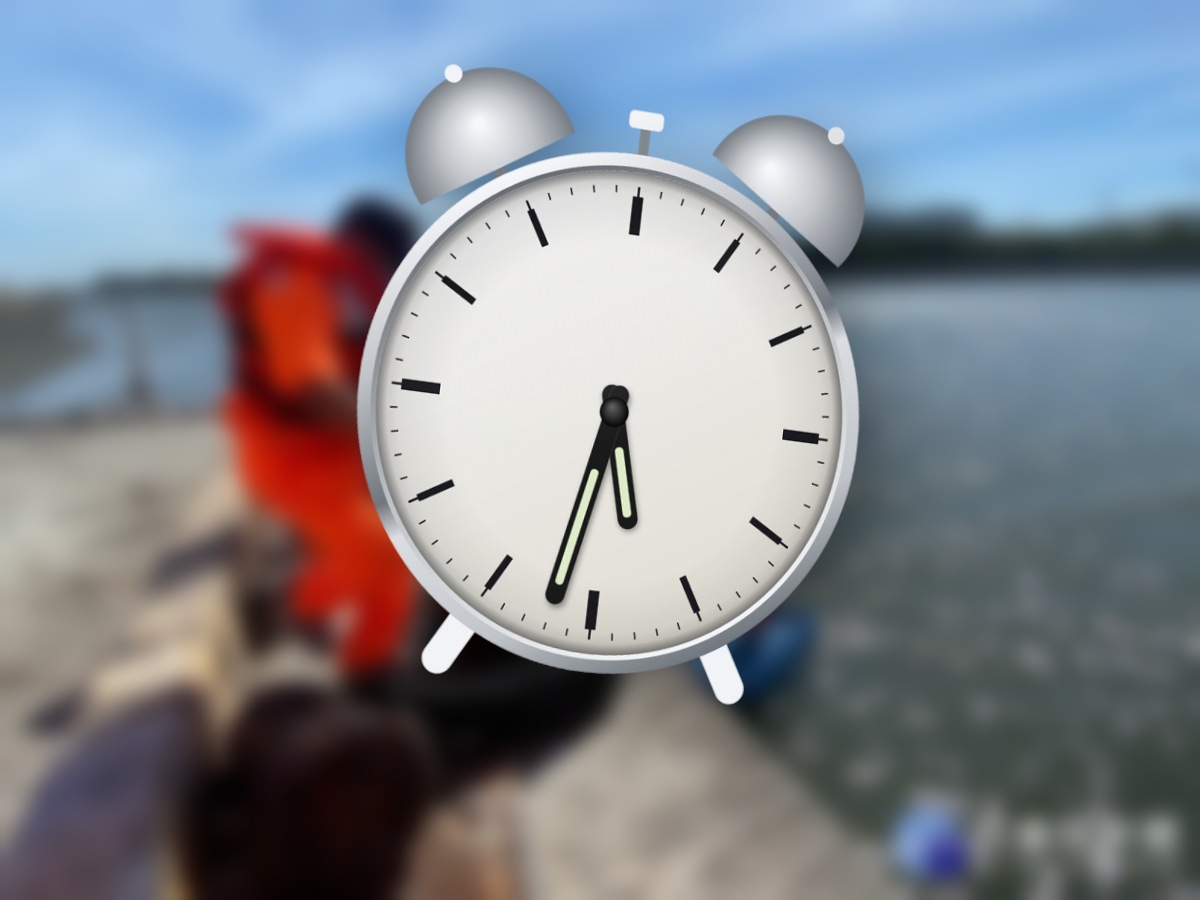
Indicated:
5.32
